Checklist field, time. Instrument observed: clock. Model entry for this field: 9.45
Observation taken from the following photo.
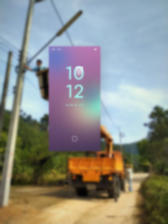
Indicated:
10.12
